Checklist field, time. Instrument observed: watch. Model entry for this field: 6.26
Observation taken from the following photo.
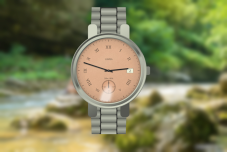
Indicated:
2.48
